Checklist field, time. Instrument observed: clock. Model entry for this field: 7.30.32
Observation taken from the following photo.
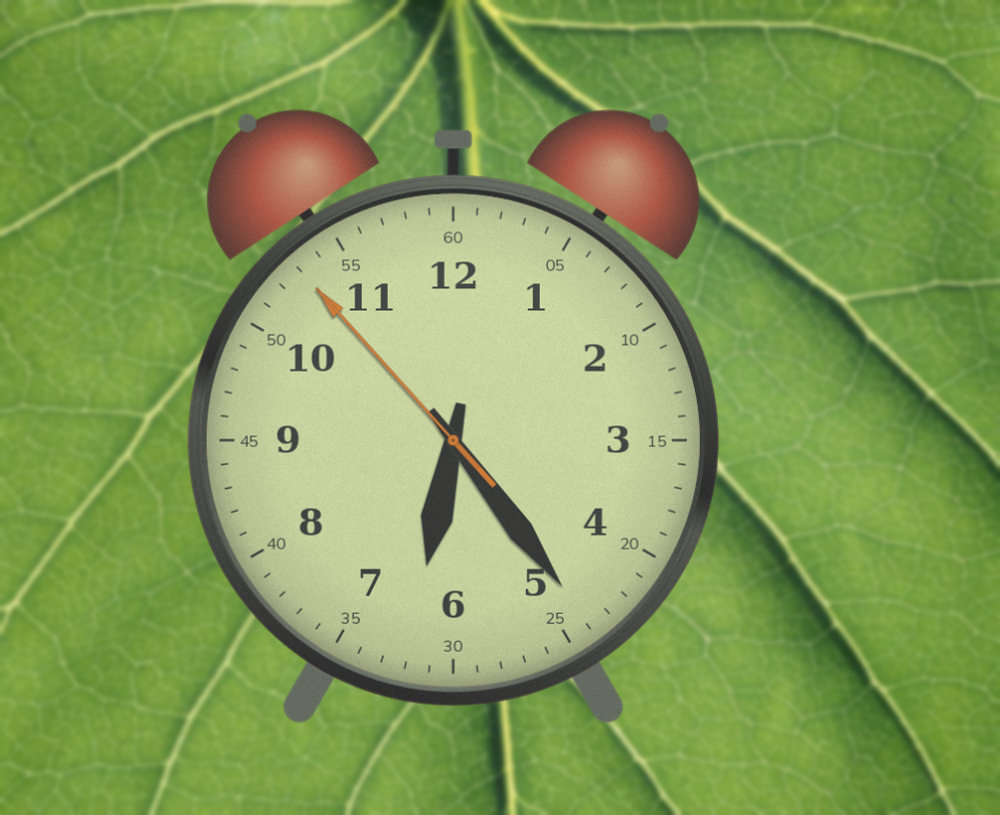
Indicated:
6.23.53
